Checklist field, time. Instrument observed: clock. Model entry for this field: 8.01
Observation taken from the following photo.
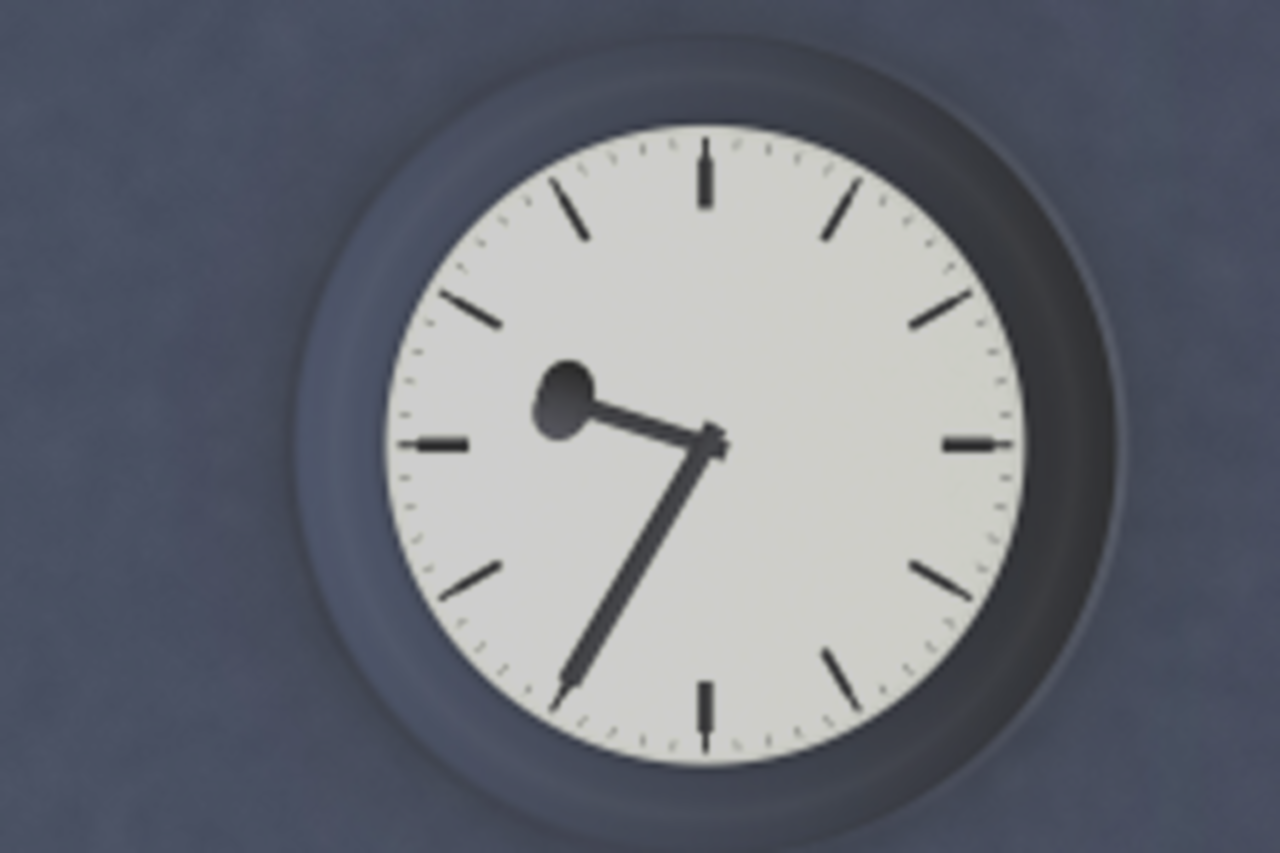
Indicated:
9.35
